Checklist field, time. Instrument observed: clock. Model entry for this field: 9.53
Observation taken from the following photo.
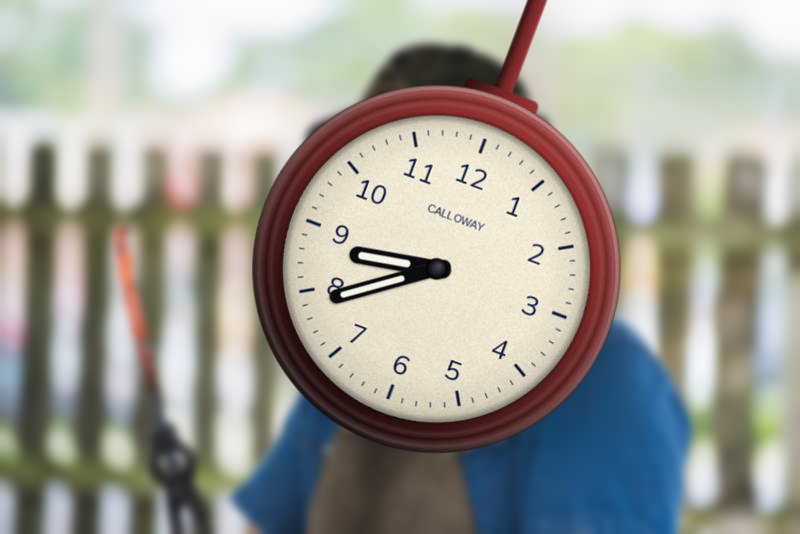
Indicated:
8.39
